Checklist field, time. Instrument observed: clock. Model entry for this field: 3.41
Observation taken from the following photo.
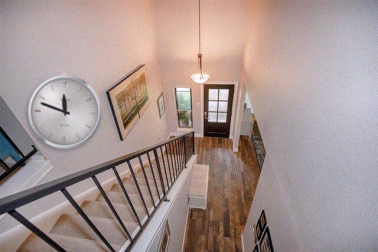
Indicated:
11.48
